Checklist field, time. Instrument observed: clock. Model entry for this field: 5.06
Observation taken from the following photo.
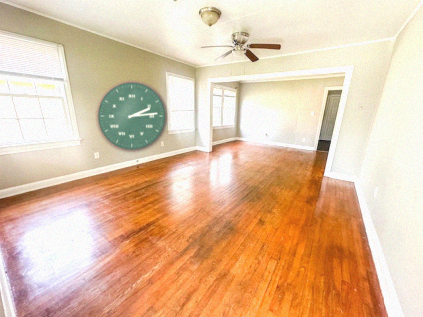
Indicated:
2.14
